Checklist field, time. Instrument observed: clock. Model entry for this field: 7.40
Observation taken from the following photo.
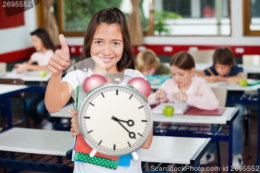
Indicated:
3.22
